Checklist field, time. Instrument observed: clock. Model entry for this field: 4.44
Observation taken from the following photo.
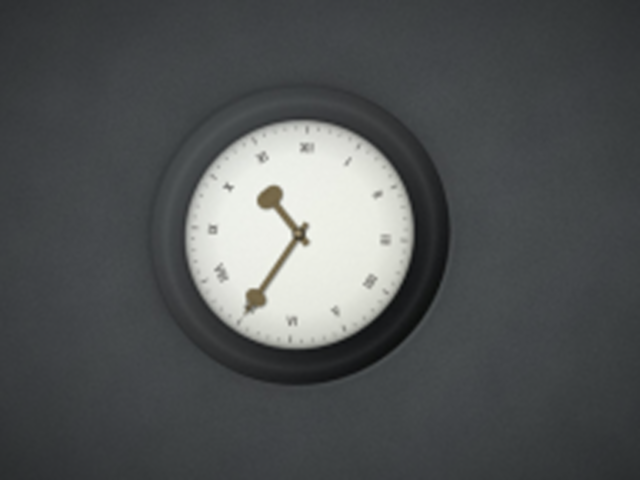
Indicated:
10.35
